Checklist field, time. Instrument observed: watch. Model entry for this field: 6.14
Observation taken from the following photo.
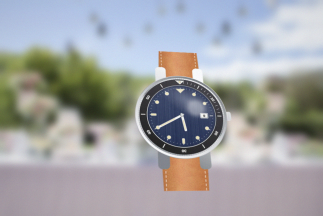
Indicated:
5.40
